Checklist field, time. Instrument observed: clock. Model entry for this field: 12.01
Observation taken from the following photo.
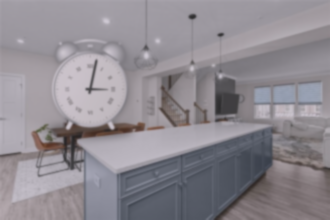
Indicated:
3.02
